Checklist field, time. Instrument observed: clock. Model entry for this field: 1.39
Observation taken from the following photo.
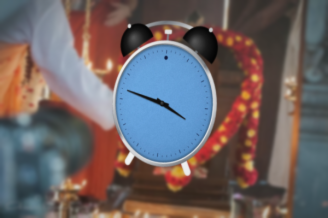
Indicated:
3.47
